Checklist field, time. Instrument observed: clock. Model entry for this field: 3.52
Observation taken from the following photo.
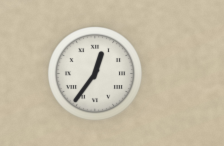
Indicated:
12.36
